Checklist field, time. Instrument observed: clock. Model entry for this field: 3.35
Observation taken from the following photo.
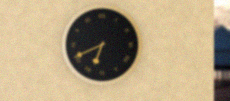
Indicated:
6.41
